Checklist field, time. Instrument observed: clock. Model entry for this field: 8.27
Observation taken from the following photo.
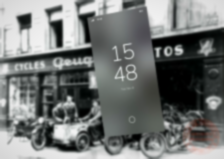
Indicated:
15.48
